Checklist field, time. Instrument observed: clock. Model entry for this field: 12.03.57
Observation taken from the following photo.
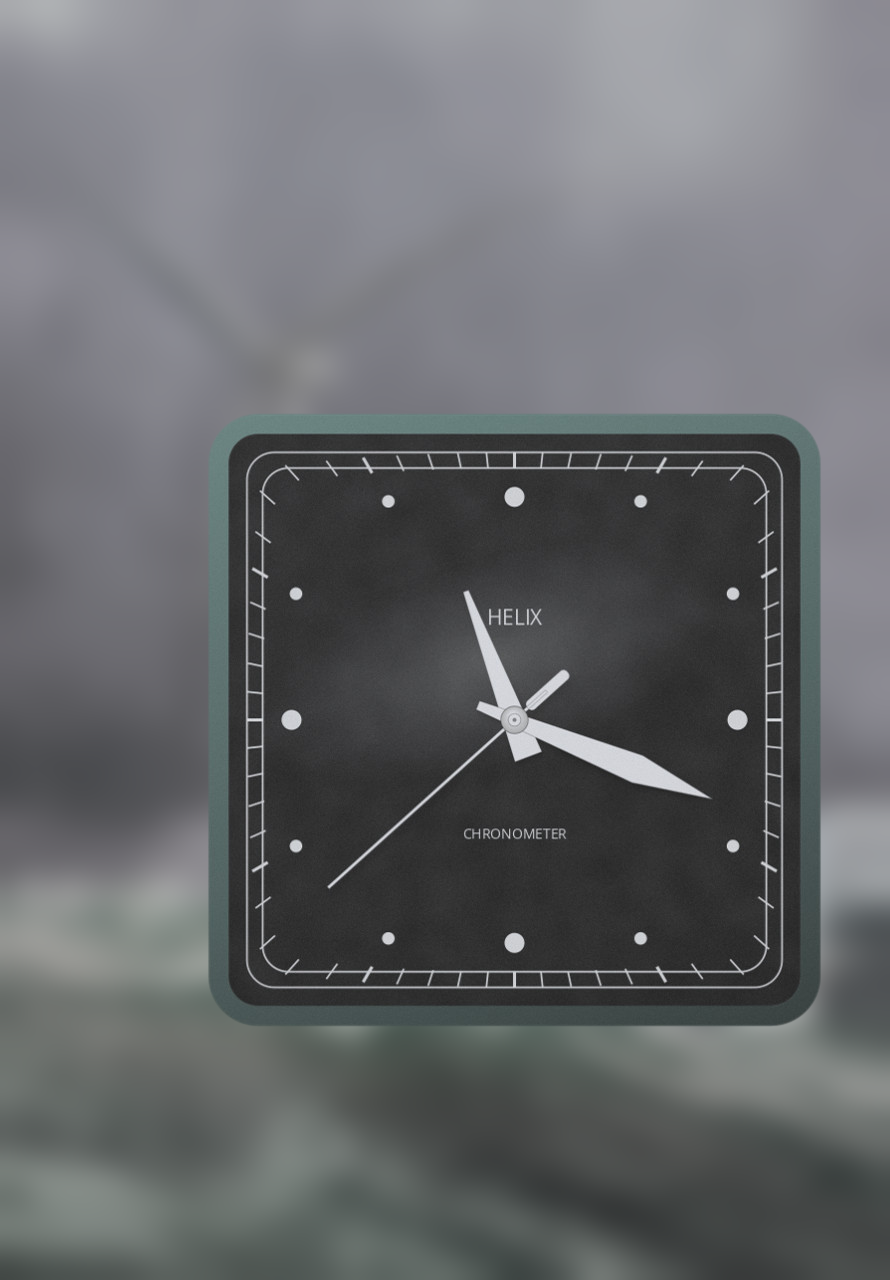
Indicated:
11.18.38
